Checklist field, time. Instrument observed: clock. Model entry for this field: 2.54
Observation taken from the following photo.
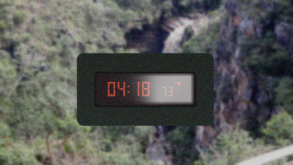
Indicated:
4.18
